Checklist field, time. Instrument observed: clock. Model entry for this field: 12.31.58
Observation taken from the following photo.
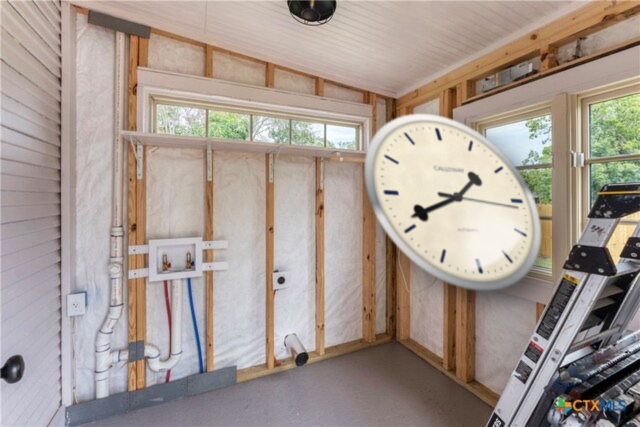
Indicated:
1.41.16
